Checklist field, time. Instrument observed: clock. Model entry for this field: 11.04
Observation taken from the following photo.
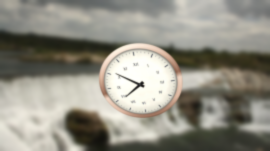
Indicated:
7.51
